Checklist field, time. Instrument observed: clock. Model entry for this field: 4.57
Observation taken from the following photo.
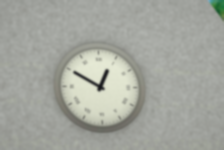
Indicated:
12.50
